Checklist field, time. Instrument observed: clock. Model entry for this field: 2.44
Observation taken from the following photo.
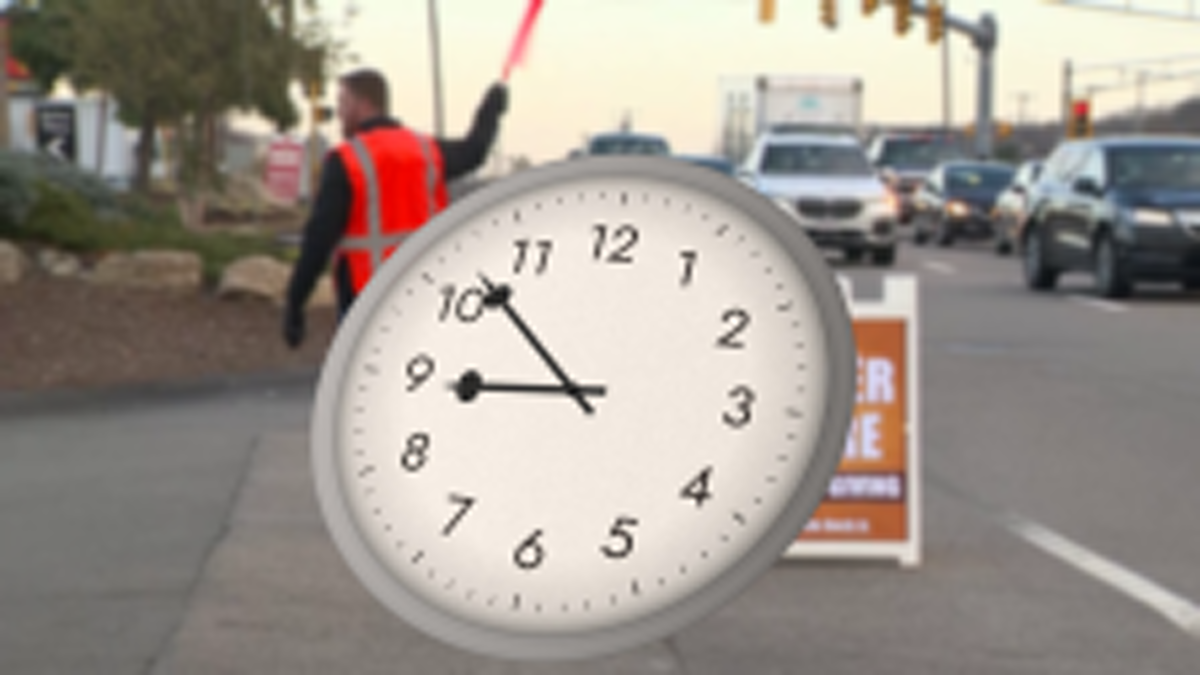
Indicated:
8.52
